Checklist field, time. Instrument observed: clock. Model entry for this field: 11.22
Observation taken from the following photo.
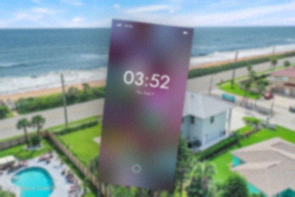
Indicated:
3.52
